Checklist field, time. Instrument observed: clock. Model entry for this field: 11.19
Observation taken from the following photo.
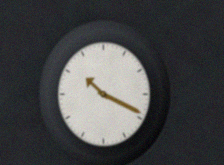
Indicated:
10.19
